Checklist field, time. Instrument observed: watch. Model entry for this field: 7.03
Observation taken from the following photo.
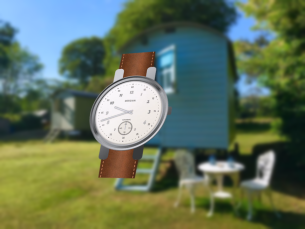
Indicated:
9.42
